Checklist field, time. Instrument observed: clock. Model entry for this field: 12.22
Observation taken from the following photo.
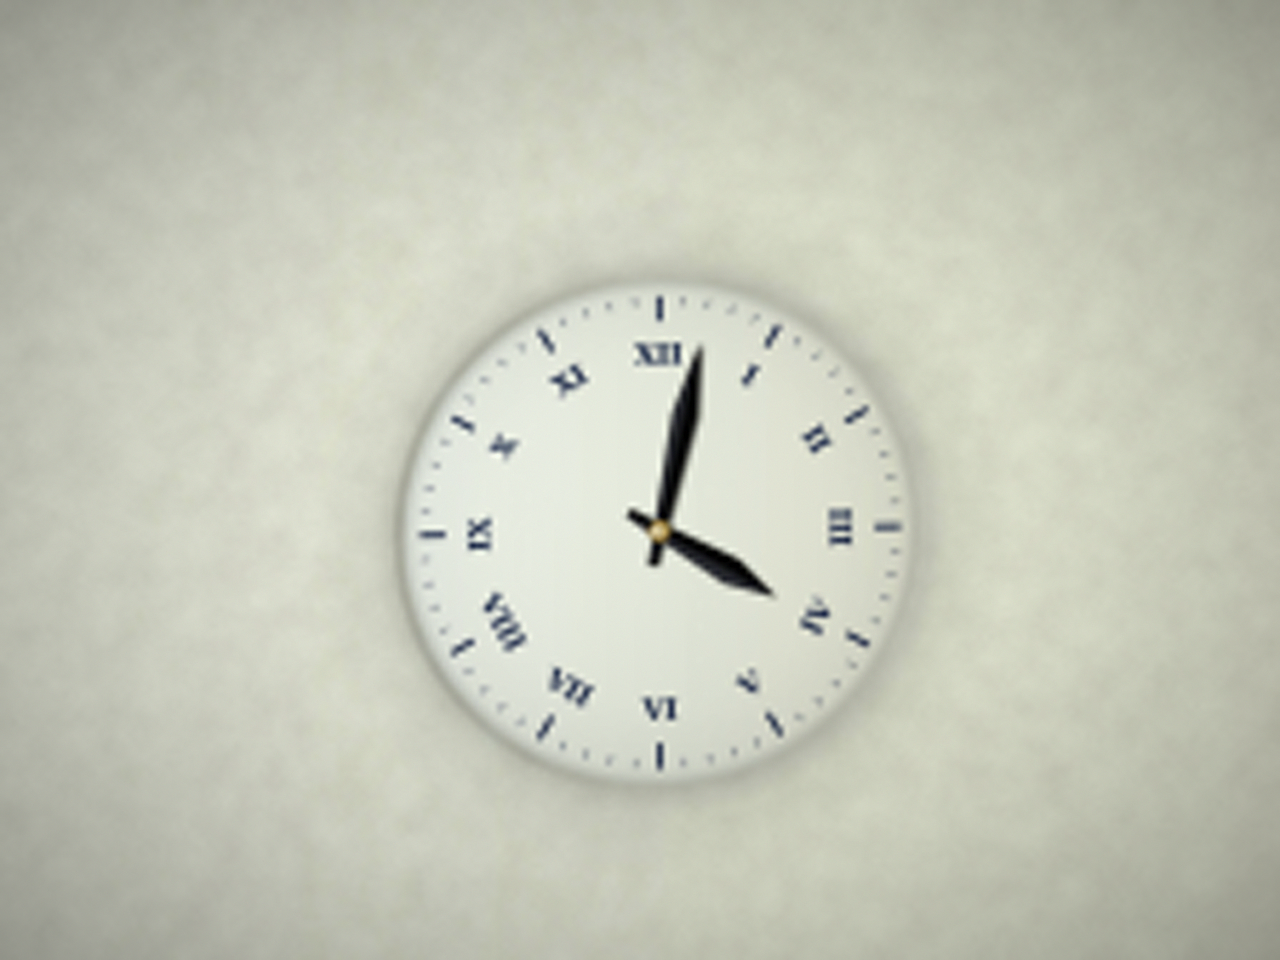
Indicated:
4.02
